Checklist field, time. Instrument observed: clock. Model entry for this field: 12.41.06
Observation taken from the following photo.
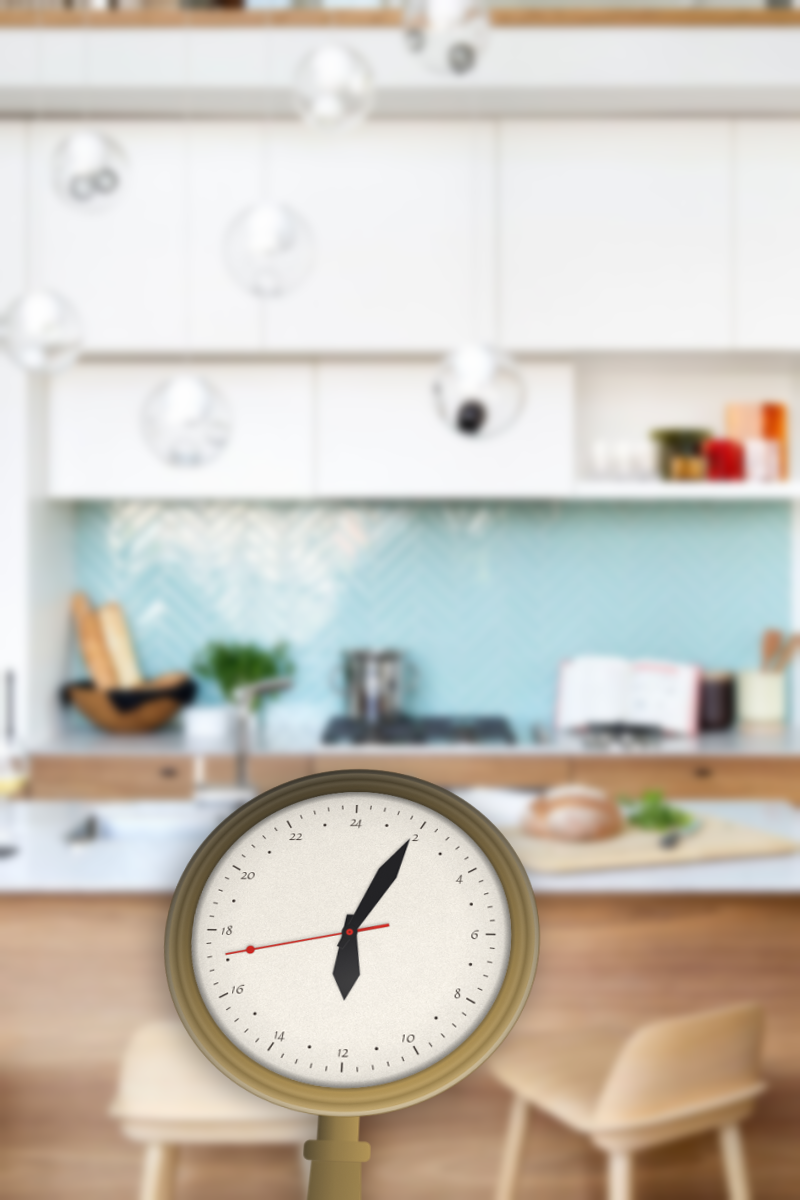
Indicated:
12.04.43
